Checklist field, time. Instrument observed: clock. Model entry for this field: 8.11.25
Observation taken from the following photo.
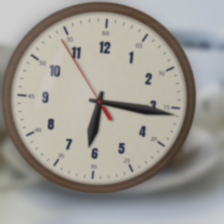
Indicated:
6.15.54
